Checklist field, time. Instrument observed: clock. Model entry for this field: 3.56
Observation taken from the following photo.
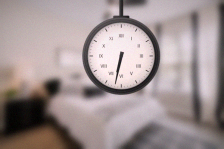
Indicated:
6.32
